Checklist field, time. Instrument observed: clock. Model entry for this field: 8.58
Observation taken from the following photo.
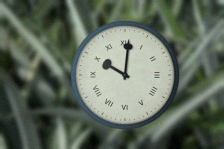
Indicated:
10.01
